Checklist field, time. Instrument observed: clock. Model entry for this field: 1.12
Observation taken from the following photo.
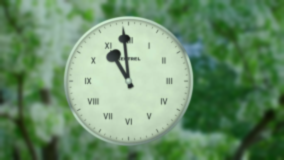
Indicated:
10.59
